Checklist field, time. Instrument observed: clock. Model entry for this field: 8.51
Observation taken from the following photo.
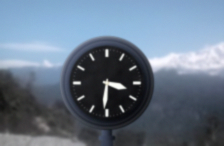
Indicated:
3.31
